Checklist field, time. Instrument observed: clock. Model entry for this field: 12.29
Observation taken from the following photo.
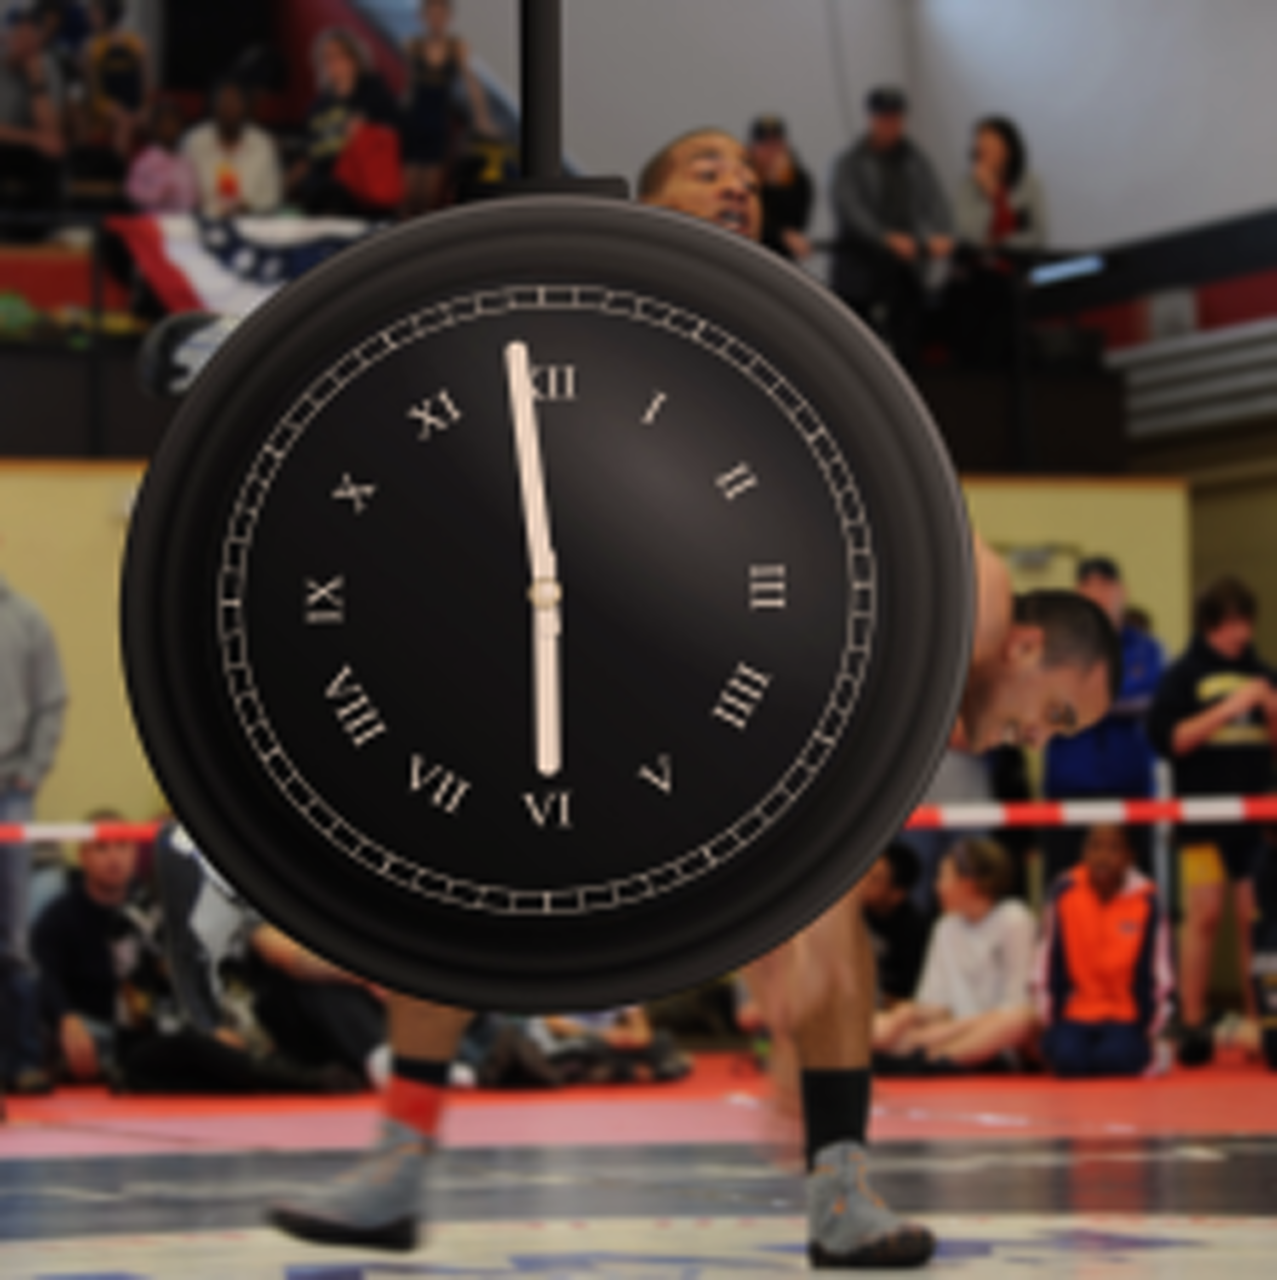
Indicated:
5.59
